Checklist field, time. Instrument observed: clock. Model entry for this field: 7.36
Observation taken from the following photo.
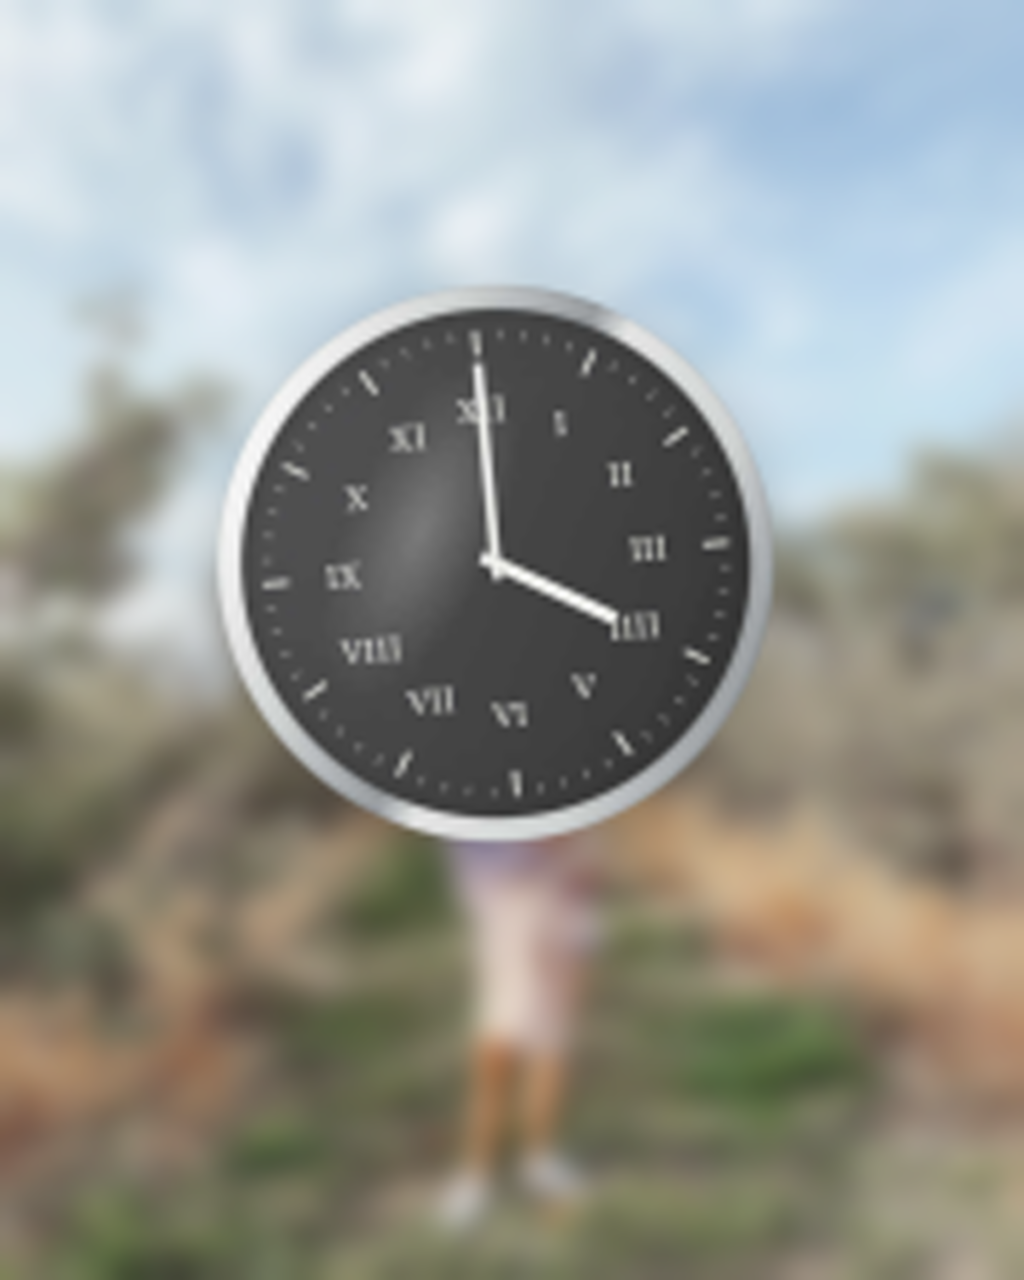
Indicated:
4.00
